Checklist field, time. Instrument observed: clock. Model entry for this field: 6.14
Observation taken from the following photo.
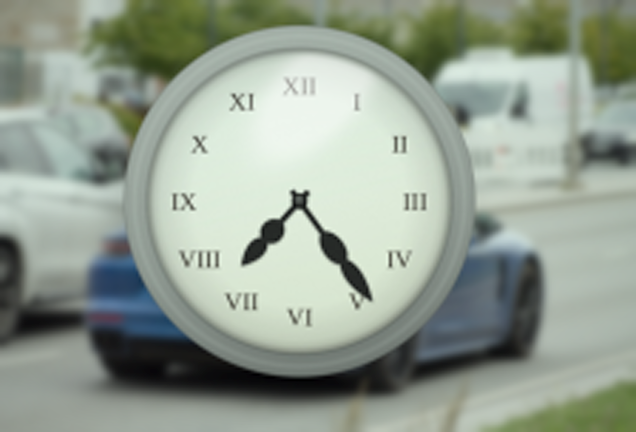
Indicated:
7.24
